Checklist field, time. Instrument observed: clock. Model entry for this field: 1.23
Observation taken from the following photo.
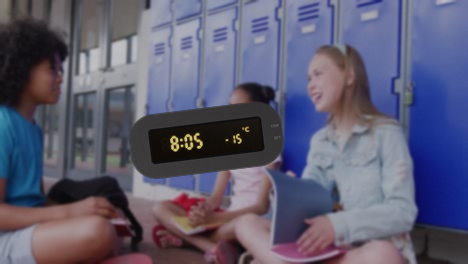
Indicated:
8.05
